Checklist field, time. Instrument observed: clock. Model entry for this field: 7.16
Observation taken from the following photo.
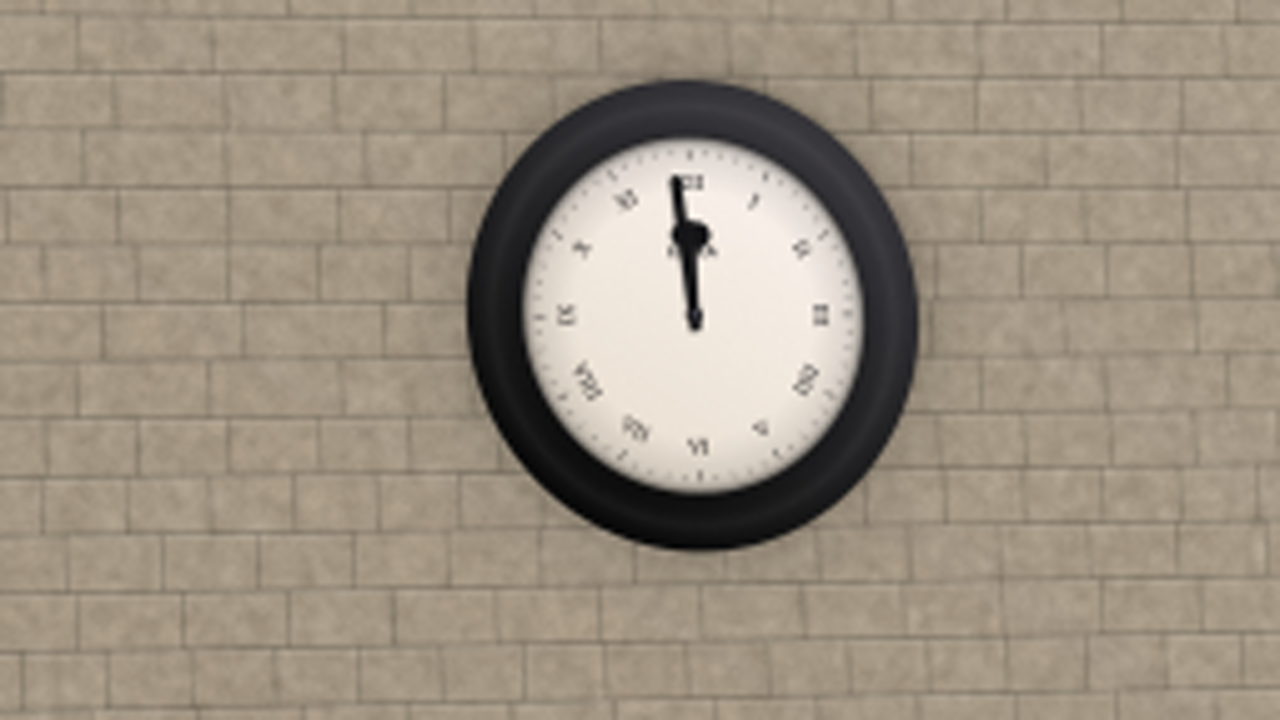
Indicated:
11.59
